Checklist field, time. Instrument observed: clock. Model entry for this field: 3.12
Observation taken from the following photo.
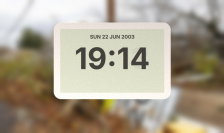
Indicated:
19.14
